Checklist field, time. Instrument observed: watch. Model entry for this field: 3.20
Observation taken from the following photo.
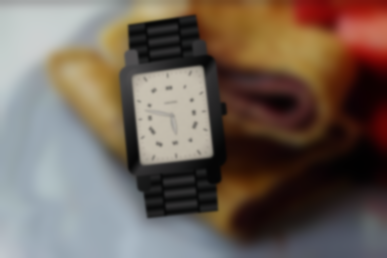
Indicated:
5.48
